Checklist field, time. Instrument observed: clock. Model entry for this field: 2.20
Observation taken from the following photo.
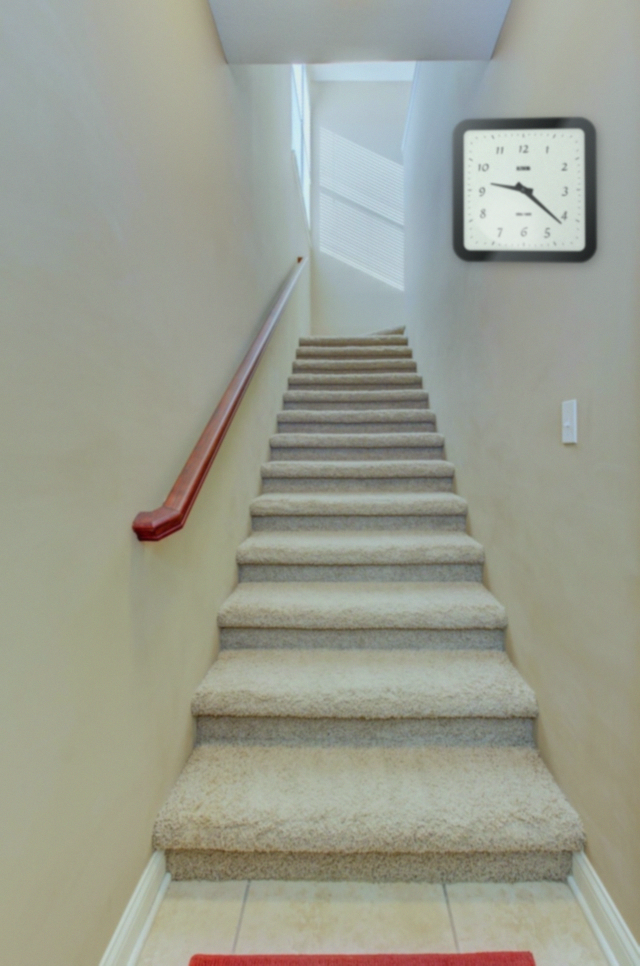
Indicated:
9.22
